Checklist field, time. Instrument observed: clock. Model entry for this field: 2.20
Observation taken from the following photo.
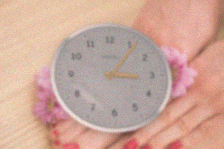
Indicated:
3.06
